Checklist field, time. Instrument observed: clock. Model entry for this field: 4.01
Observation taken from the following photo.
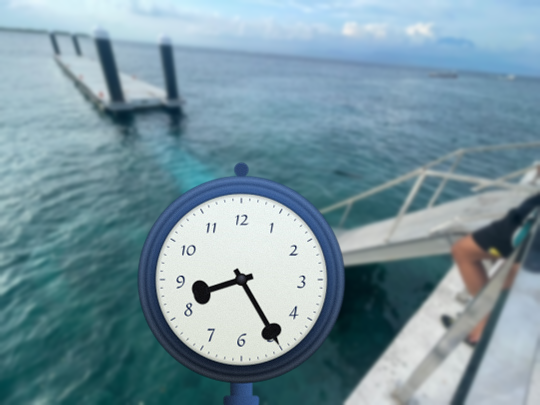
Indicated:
8.25
